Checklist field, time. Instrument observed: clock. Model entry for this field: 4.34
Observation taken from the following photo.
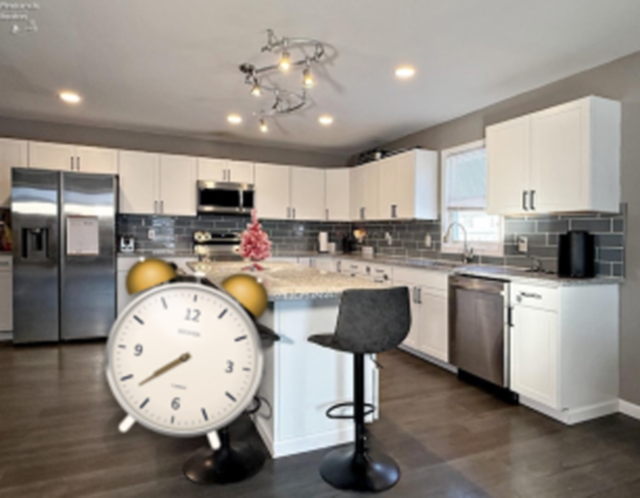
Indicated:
7.38
